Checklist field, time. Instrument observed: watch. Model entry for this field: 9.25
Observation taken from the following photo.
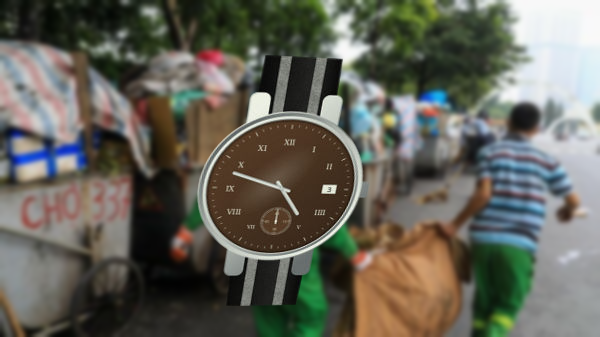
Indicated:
4.48
